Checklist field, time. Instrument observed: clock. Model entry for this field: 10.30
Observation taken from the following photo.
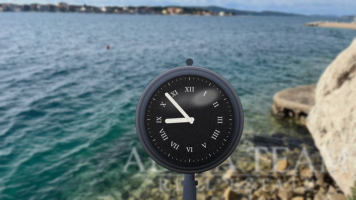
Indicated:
8.53
